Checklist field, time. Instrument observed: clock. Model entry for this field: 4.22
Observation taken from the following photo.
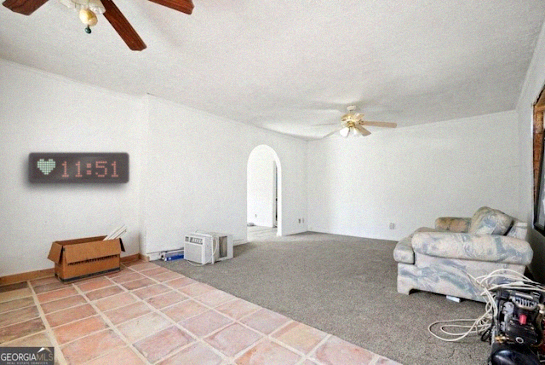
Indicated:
11.51
